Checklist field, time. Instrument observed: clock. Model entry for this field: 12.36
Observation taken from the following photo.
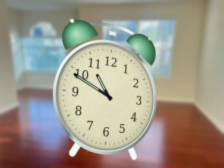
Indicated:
10.49
